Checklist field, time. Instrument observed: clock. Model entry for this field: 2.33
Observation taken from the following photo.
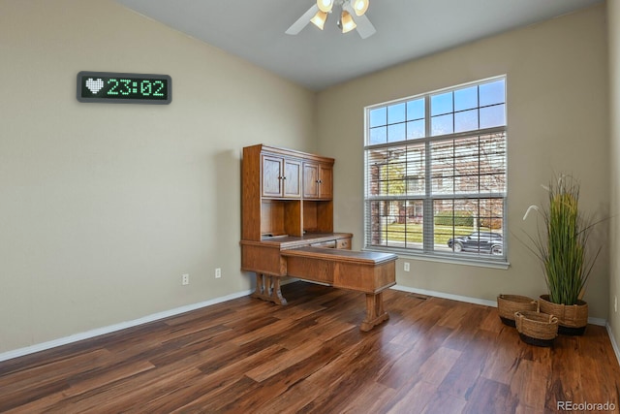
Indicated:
23.02
